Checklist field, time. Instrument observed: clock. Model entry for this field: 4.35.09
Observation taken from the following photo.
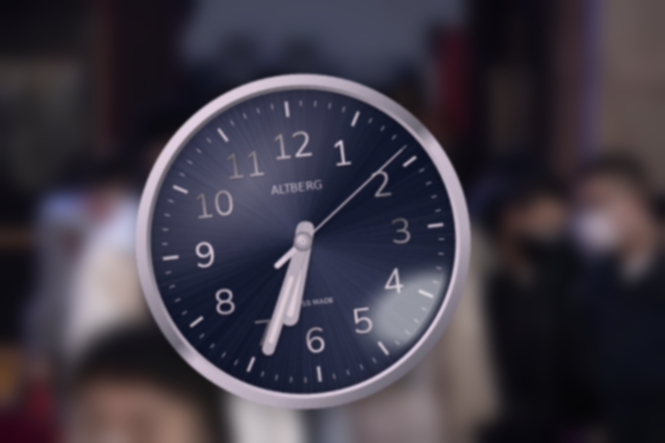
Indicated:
6.34.09
